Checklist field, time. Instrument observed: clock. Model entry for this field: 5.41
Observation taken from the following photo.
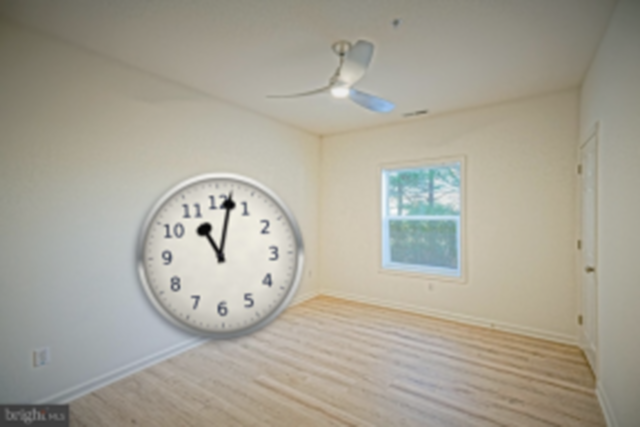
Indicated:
11.02
